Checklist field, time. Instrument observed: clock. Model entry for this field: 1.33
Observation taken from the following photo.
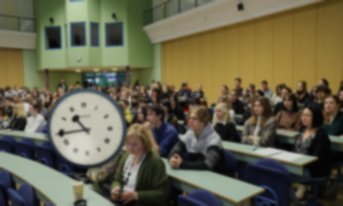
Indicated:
10.44
